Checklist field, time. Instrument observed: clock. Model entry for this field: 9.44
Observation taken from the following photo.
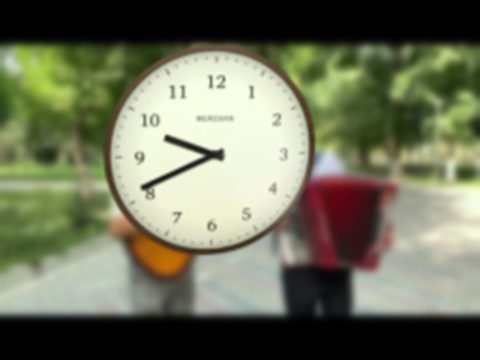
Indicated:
9.41
